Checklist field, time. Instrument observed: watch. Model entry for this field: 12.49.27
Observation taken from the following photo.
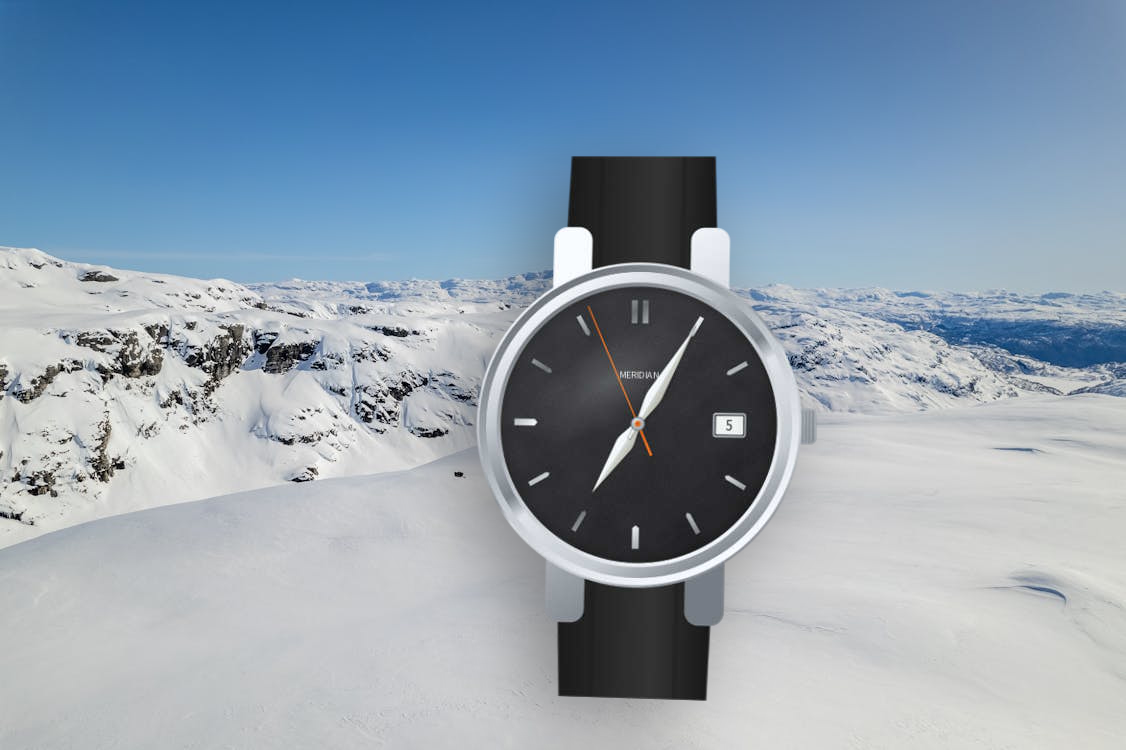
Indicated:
7.04.56
